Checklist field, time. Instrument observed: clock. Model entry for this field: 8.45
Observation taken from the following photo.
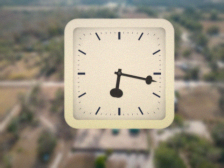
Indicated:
6.17
